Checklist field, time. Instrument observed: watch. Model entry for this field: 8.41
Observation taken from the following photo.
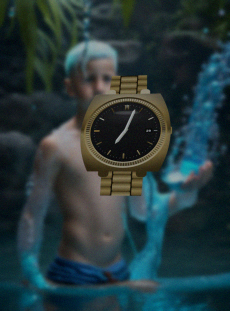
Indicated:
7.03
